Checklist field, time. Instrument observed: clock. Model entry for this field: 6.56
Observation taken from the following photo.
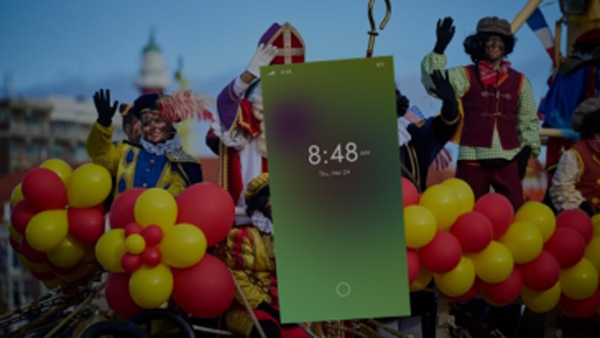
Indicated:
8.48
